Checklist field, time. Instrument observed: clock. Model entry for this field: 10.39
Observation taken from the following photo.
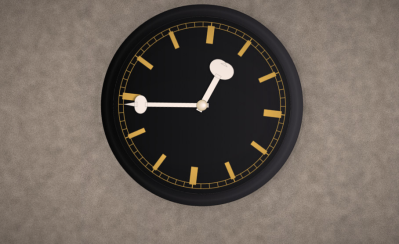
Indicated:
12.44
